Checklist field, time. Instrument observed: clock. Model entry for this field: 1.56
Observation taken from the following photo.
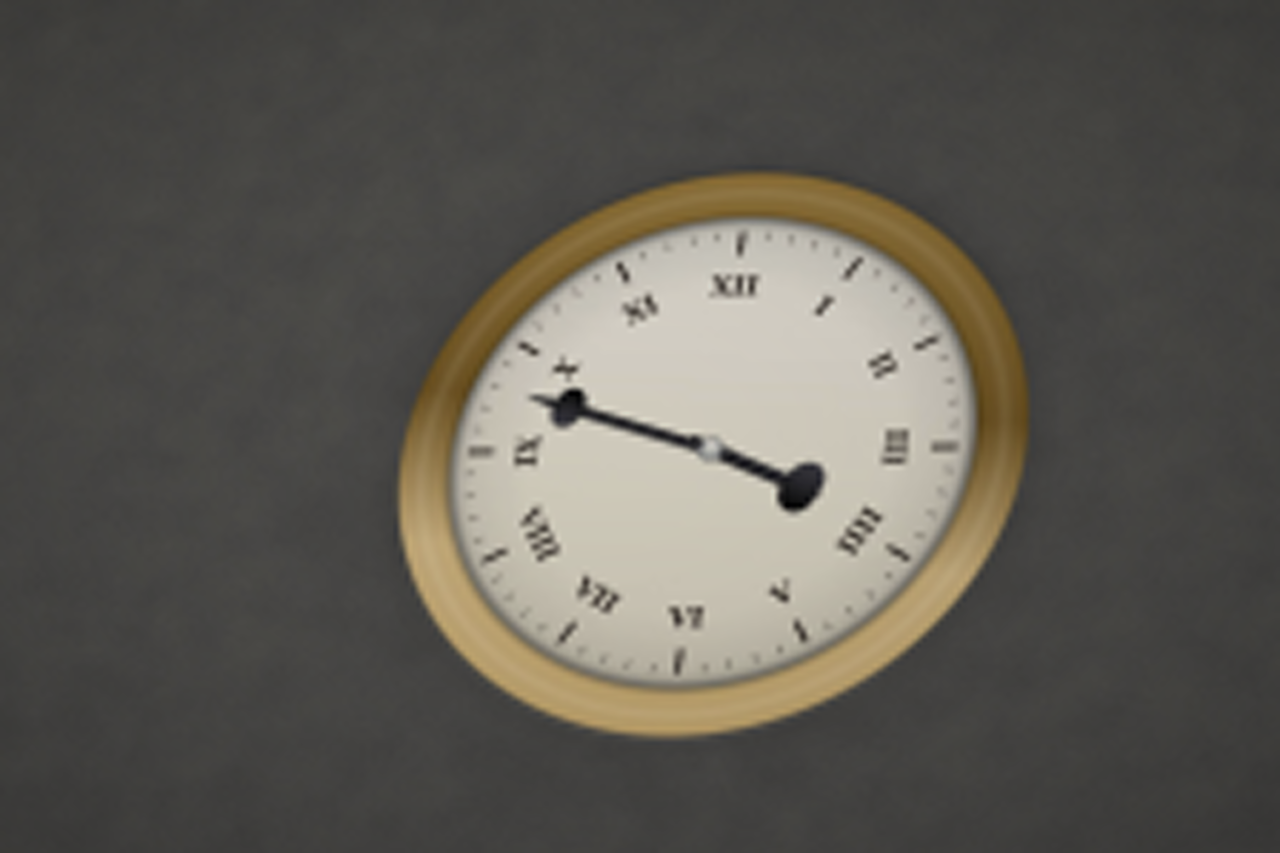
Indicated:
3.48
